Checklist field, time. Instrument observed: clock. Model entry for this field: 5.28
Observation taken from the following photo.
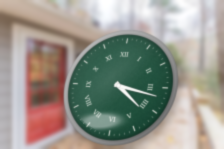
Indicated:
4.17
